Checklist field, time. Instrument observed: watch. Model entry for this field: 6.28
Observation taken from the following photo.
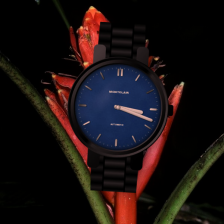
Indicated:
3.18
